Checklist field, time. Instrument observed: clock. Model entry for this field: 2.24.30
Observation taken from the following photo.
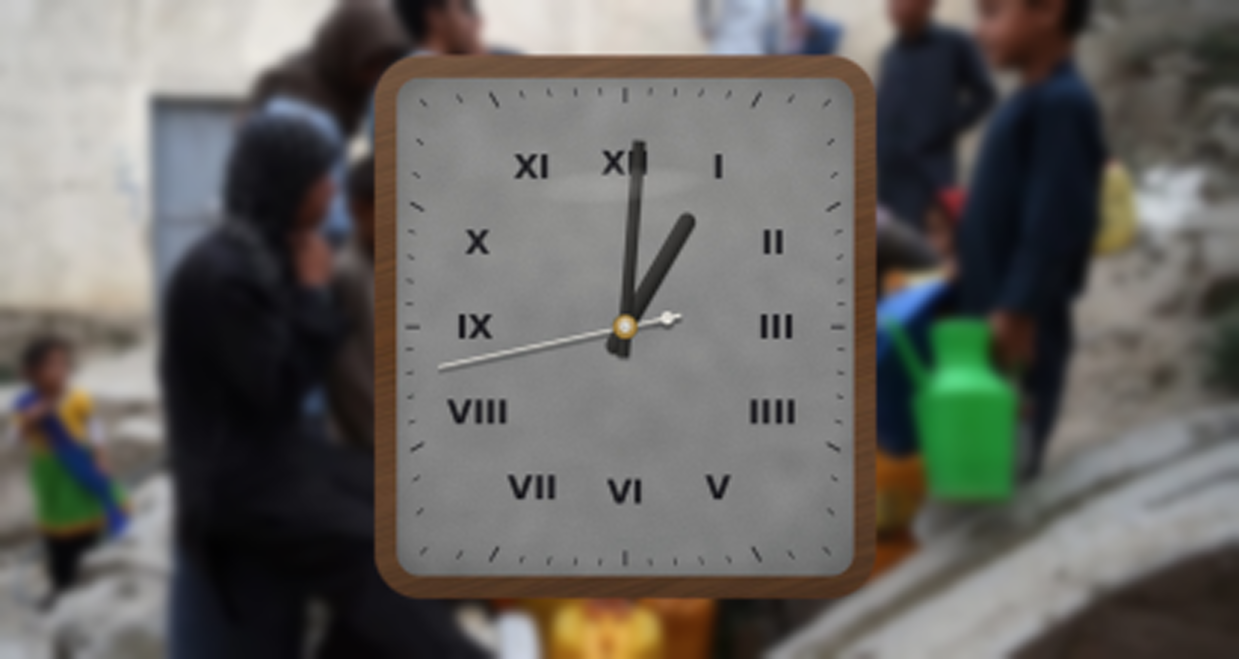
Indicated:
1.00.43
